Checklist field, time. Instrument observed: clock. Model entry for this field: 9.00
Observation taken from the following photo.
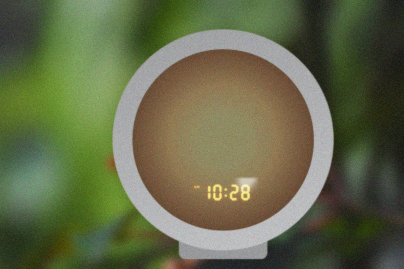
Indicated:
10.28
